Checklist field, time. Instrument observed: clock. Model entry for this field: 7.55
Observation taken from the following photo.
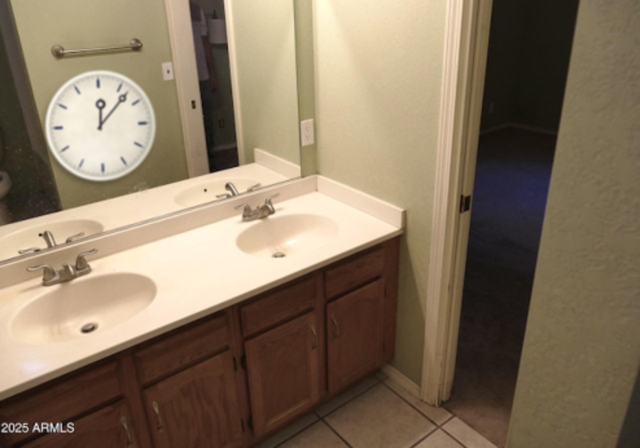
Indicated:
12.07
